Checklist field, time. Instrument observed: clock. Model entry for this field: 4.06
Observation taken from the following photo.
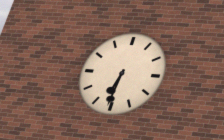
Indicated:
6.31
